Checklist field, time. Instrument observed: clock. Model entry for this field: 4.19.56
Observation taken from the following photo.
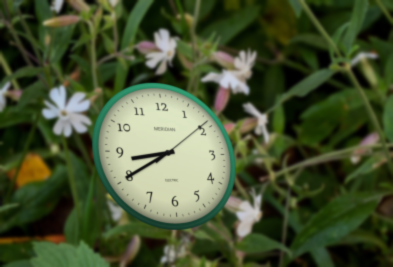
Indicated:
8.40.09
